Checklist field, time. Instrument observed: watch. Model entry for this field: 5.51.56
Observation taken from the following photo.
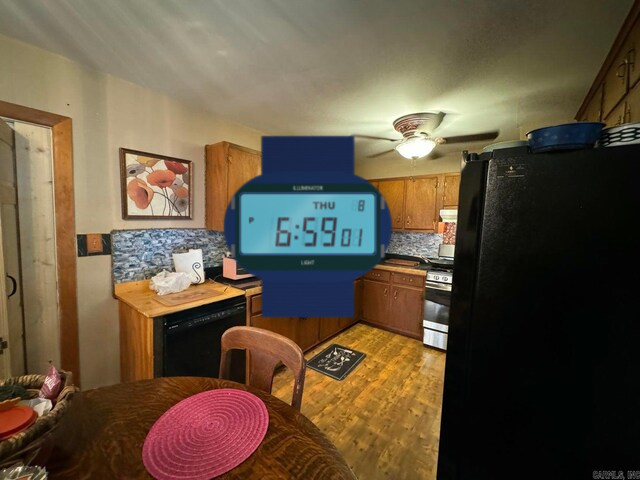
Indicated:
6.59.01
